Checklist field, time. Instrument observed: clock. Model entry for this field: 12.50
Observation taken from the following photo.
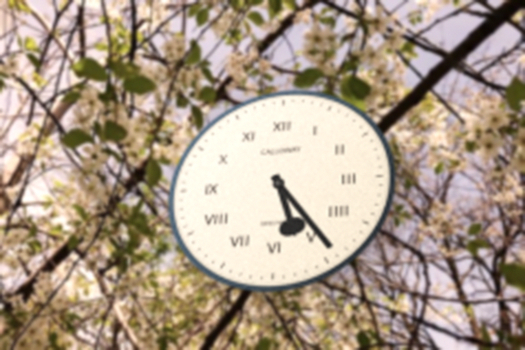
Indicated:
5.24
